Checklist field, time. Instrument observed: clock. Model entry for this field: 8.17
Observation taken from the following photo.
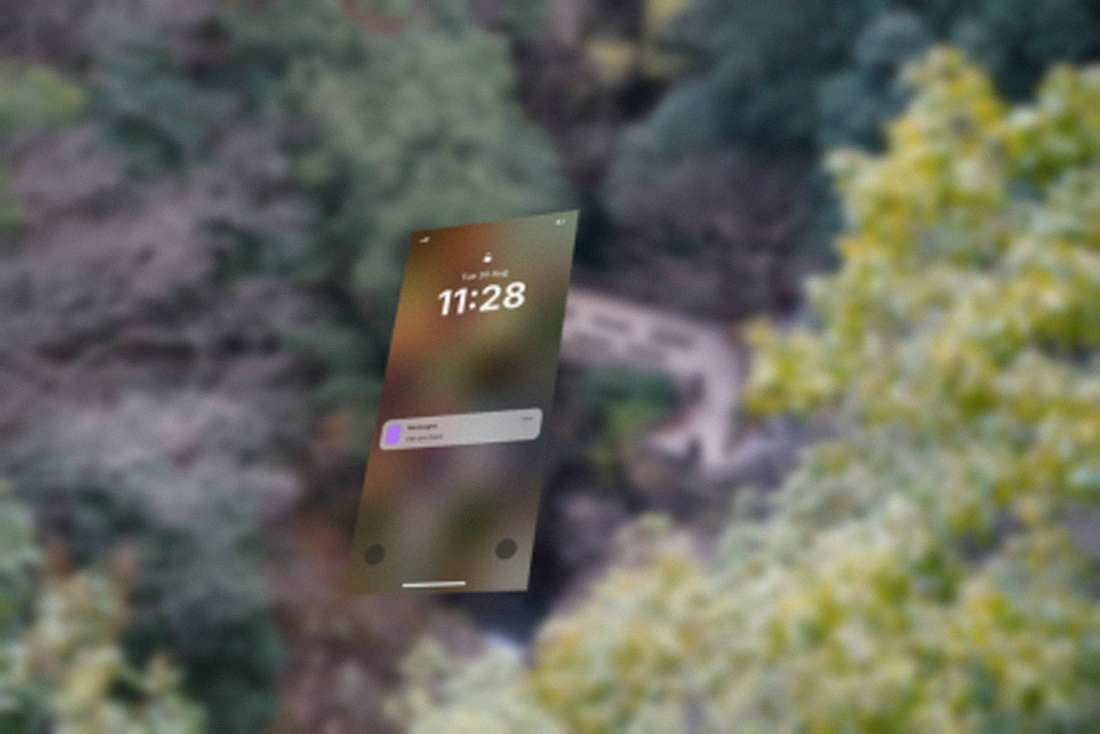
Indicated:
11.28
